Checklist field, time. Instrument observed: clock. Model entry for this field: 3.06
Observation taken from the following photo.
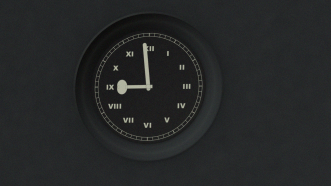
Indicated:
8.59
